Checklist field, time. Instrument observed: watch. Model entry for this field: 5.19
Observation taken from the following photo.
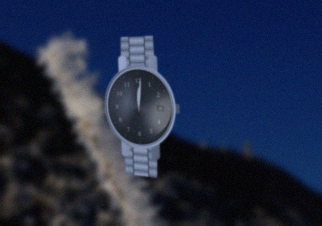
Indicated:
12.01
